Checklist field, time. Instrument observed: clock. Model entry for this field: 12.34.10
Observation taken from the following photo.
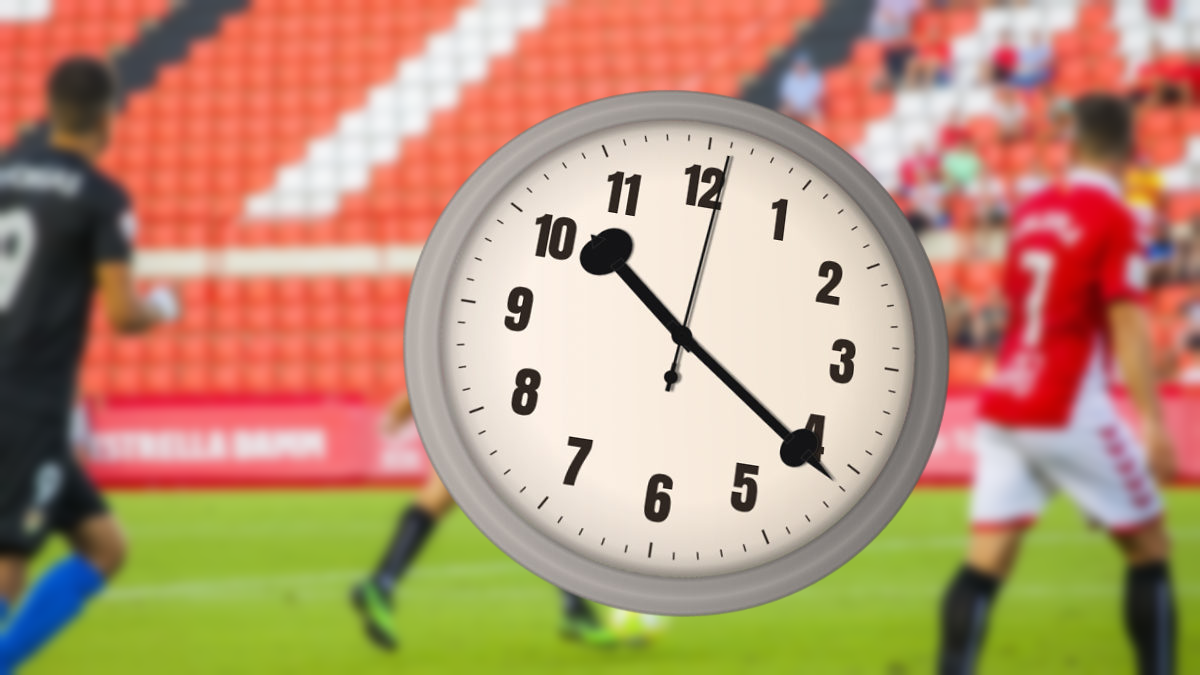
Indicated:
10.21.01
